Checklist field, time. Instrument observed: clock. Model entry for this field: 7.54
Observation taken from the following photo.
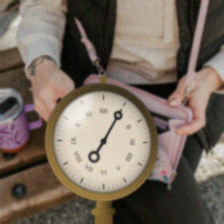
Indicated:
7.05
